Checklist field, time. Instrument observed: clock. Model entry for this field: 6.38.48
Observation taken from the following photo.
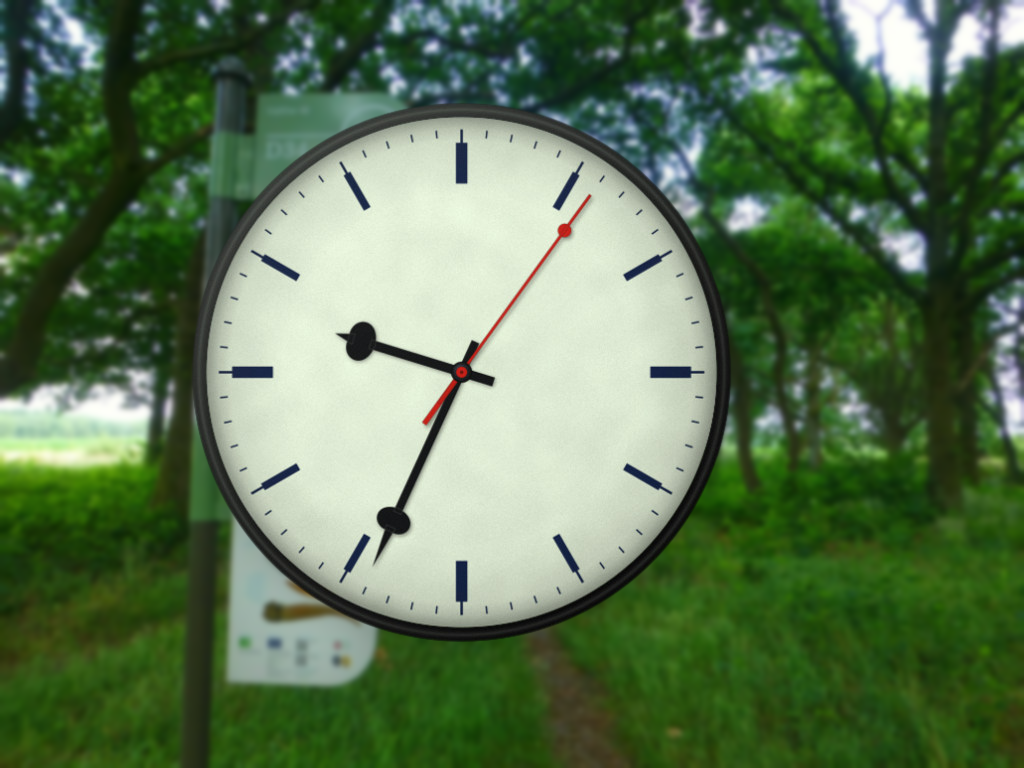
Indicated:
9.34.06
